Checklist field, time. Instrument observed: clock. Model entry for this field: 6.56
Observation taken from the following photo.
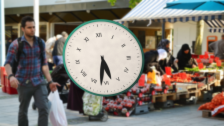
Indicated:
5.32
